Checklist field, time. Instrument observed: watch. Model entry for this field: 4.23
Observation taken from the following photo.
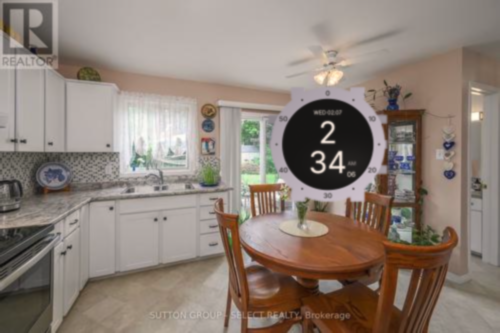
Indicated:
2.34
